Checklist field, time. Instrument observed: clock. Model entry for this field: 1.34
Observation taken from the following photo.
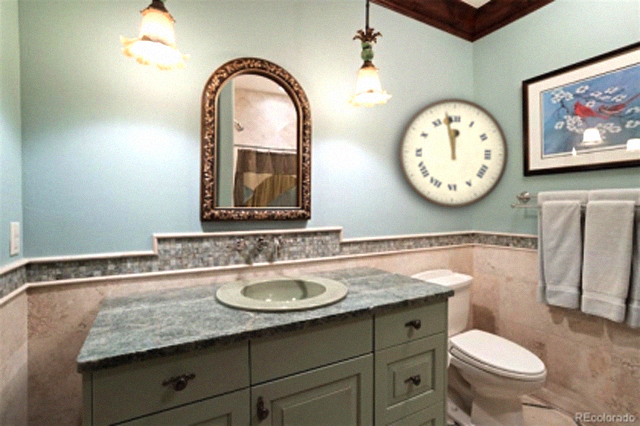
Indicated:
11.58
